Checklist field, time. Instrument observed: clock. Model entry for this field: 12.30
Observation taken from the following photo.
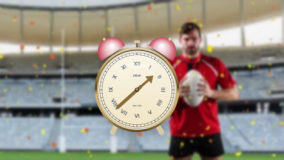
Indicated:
1.38
